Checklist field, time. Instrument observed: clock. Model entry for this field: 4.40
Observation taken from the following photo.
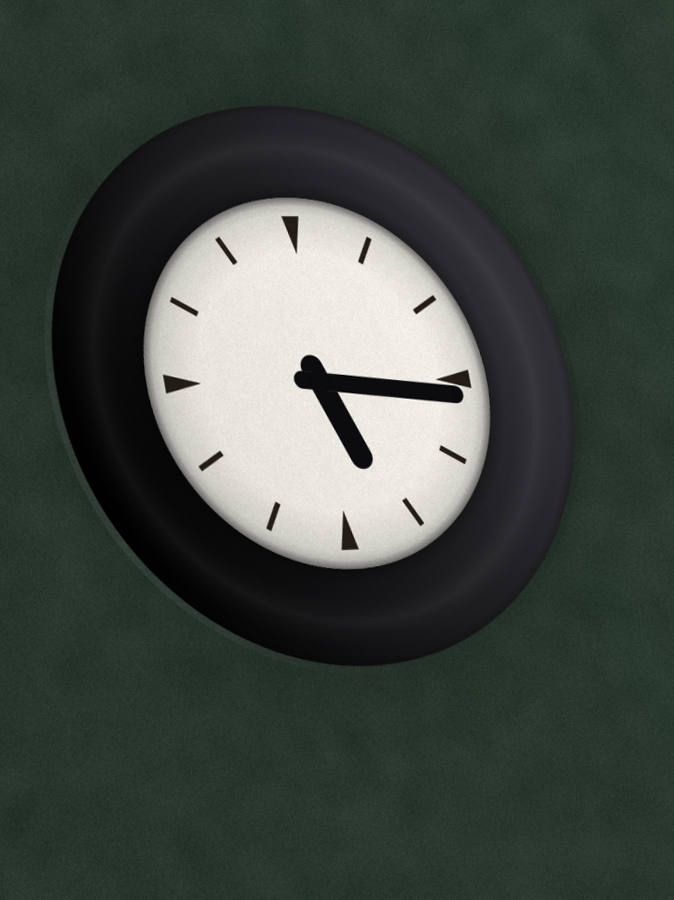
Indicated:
5.16
